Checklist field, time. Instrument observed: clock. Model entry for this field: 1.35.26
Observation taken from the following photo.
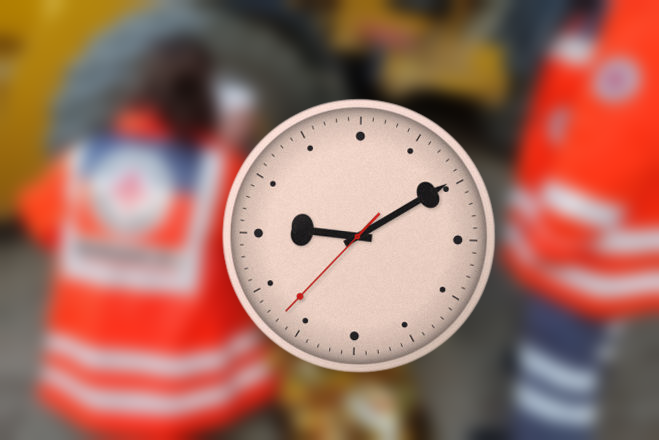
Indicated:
9.09.37
